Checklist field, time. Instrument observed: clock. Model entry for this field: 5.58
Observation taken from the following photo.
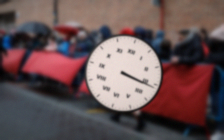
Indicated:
3.16
